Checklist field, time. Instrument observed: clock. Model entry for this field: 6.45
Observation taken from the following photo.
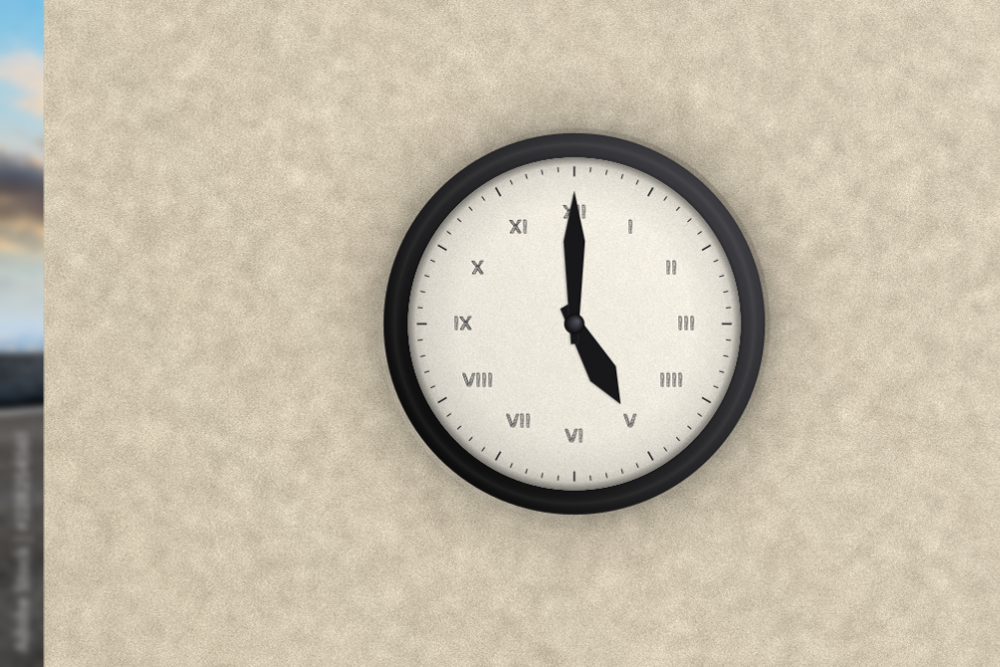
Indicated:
5.00
